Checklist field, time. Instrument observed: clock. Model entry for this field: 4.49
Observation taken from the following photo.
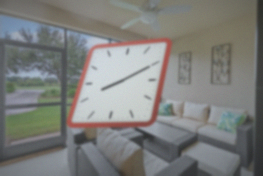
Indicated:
8.10
